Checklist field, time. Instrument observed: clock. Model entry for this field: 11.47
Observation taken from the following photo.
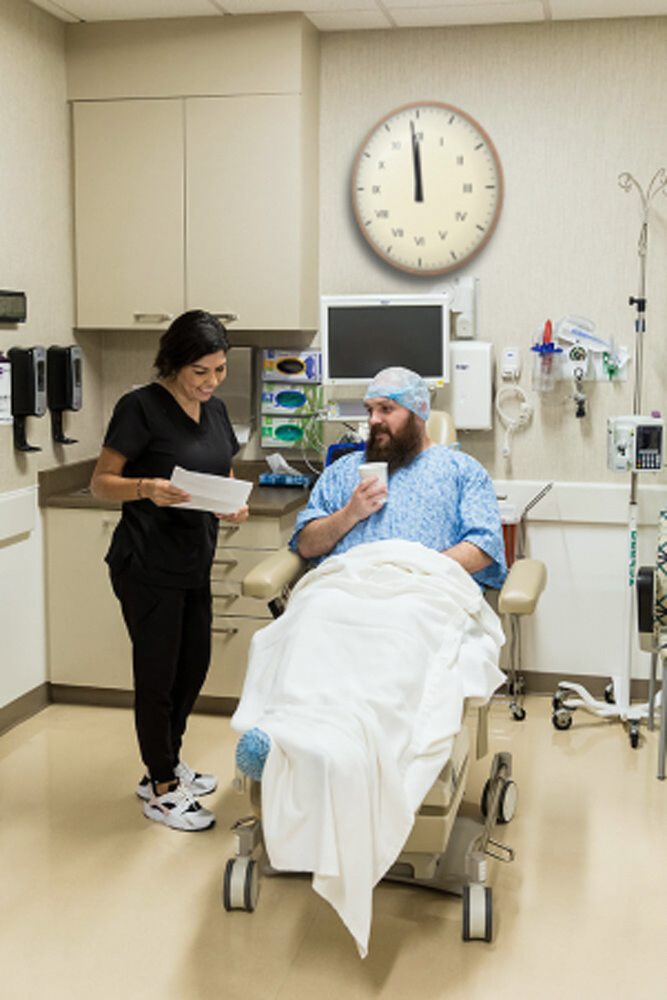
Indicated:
11.59
